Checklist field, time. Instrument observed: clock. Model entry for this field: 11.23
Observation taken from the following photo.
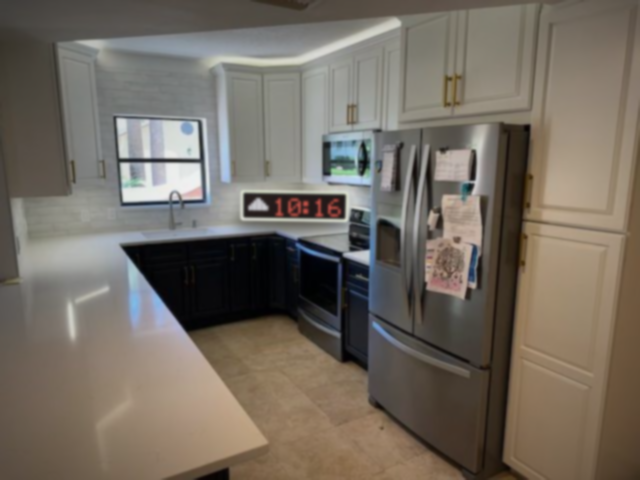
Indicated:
10.16
